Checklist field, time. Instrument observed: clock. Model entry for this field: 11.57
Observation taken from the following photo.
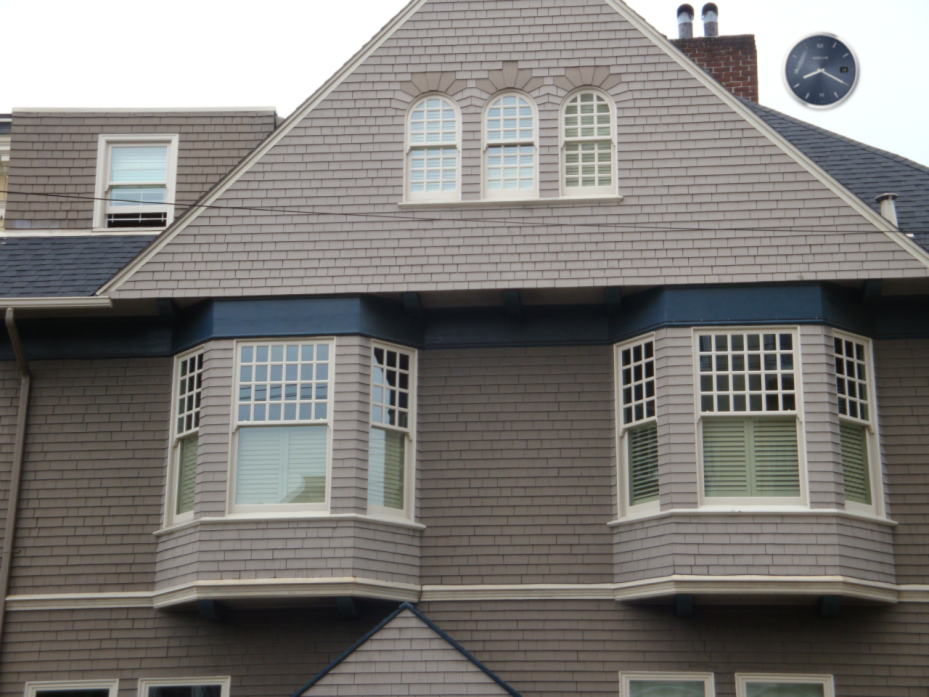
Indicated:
8.20
